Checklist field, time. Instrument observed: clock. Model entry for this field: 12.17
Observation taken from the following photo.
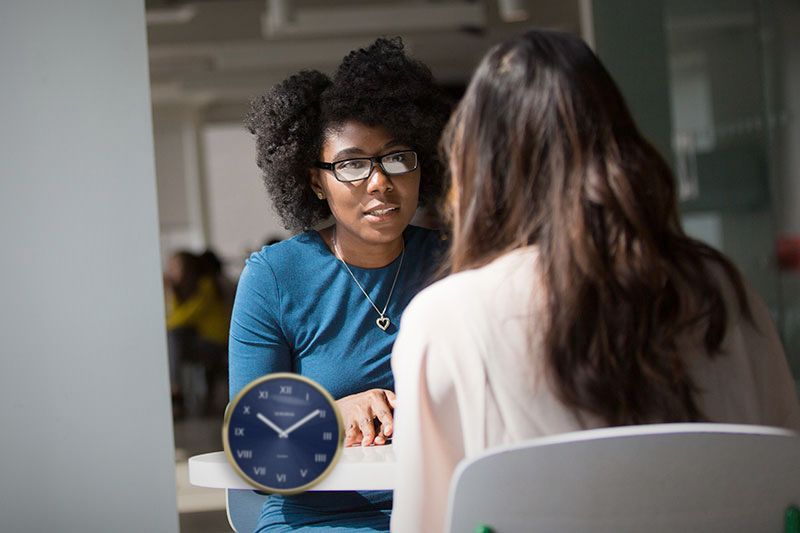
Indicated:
10.09
